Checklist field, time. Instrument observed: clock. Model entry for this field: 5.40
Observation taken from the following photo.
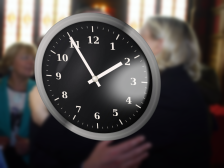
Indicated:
1.55
